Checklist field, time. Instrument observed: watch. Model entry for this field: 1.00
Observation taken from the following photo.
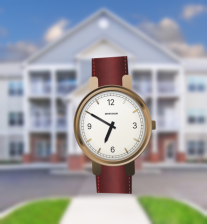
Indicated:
6.50
